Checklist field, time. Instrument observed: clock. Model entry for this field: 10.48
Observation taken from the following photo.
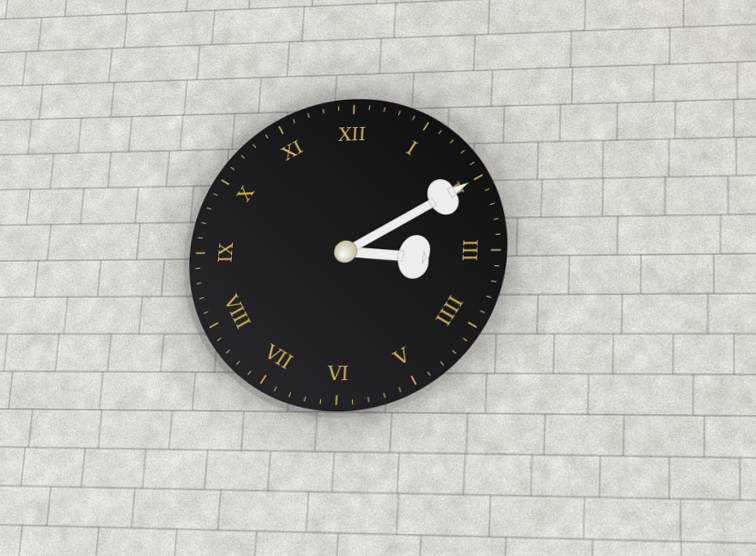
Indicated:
3.10
